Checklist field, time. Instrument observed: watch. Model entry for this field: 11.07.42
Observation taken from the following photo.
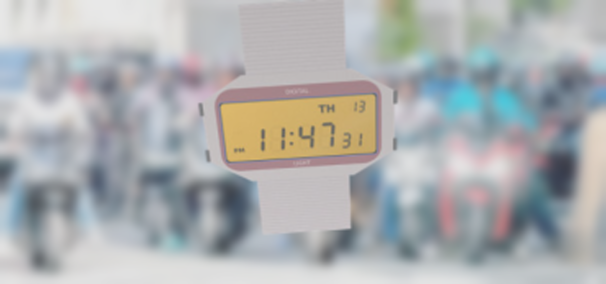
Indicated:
11.47.31
